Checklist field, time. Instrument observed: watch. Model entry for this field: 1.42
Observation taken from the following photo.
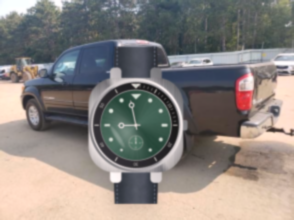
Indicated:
8.58
